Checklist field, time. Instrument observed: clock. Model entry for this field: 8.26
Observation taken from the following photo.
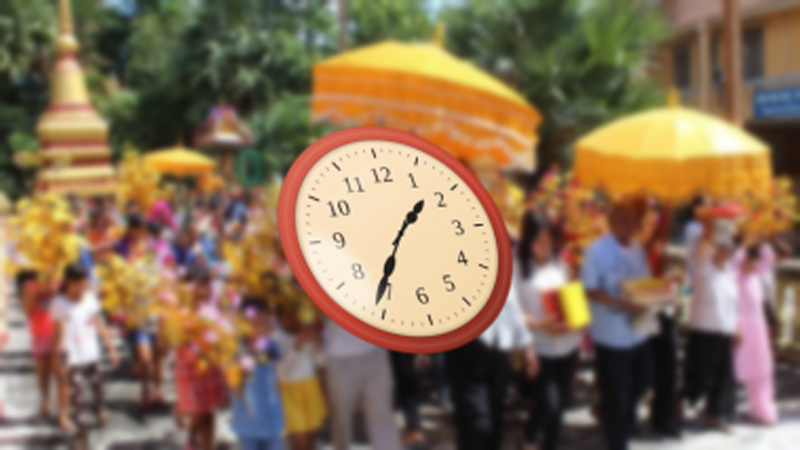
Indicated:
1.36
